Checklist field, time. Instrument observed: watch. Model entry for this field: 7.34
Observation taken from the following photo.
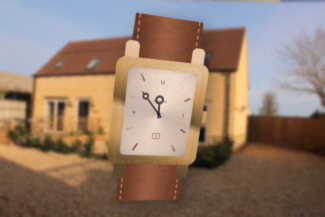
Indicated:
11.53
